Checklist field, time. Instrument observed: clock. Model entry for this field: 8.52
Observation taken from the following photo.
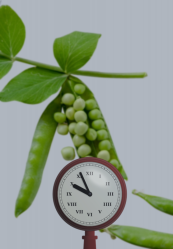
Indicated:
9.56
